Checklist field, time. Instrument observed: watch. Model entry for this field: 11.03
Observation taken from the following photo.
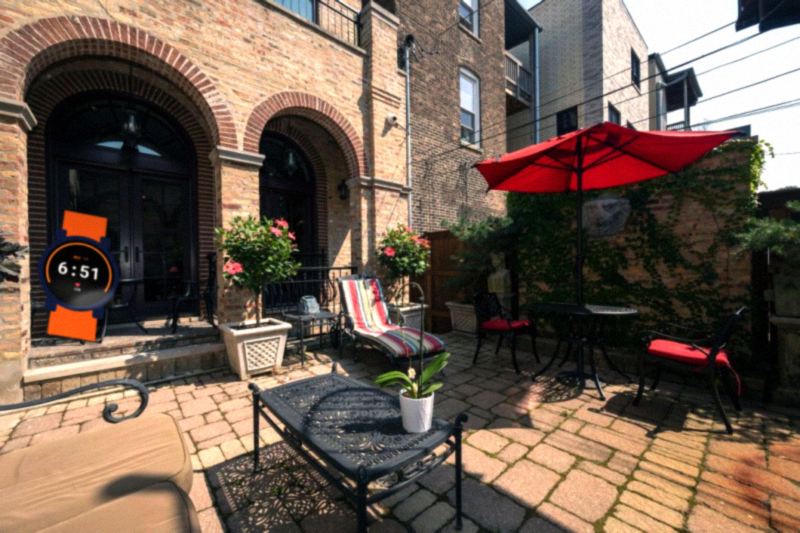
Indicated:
6.51
